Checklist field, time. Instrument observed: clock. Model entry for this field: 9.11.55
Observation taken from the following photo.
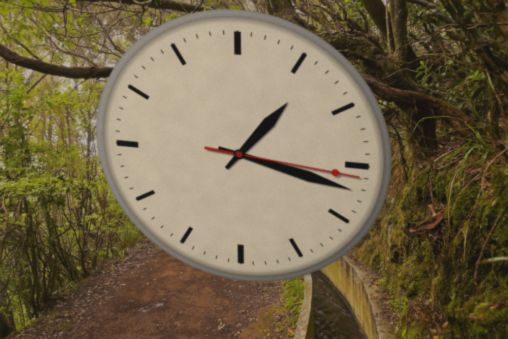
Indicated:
1.17.16
